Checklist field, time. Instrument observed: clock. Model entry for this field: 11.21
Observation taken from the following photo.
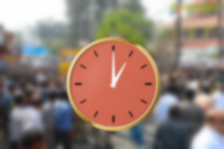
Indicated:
1.00
